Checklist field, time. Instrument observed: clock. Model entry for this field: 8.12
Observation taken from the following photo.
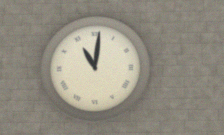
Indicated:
11.01
